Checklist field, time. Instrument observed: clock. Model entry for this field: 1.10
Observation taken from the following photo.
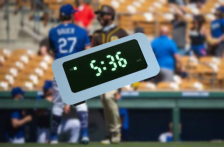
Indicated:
5.36
